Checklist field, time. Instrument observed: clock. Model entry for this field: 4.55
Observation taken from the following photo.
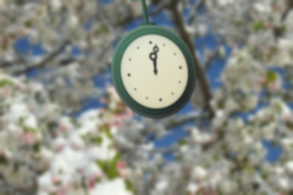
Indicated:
12.02
